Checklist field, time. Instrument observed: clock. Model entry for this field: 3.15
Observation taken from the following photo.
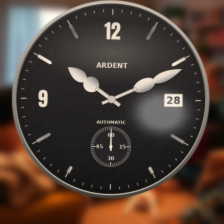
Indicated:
10.11
